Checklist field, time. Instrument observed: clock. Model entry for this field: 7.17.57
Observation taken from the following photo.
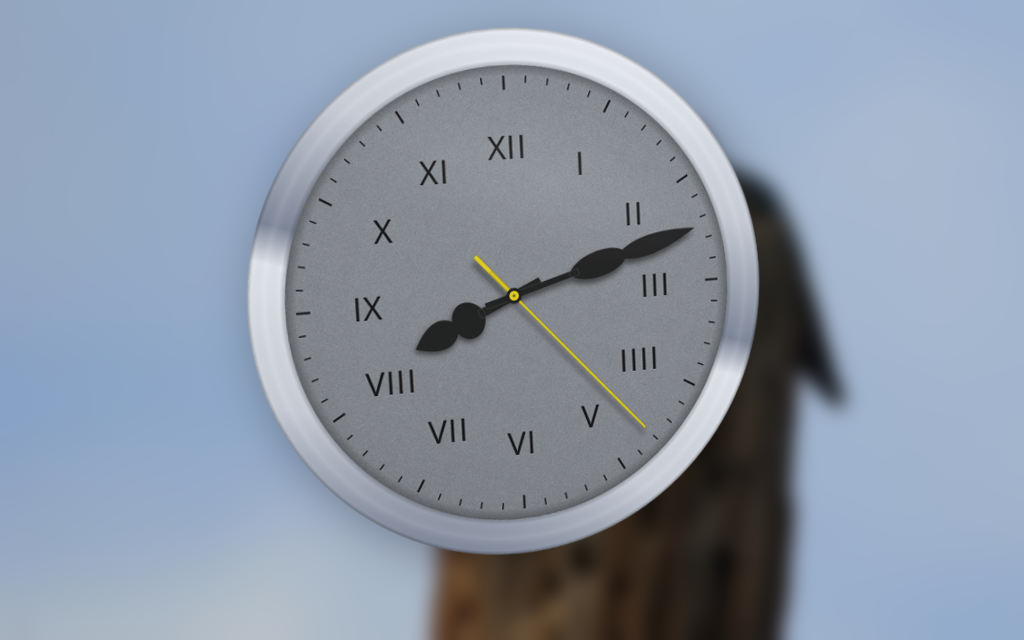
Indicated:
8.12.23
